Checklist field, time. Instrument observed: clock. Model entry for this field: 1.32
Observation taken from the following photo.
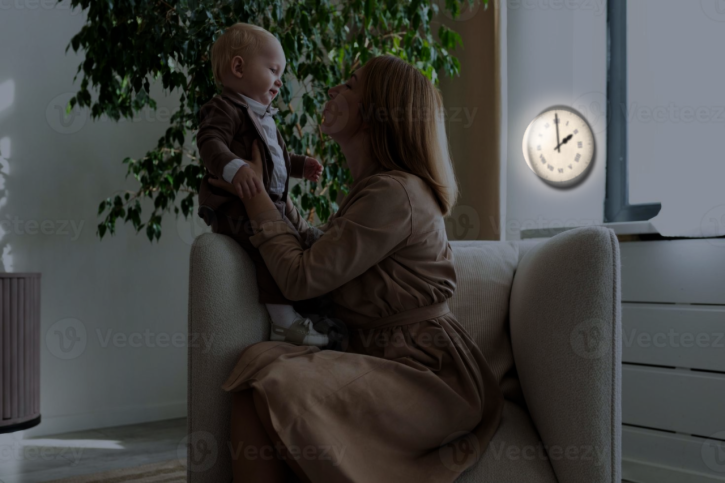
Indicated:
2.00
